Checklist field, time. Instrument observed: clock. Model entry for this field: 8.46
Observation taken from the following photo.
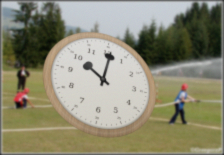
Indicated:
10.01
